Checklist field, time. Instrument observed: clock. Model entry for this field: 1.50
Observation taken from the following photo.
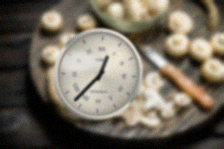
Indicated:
12.37
